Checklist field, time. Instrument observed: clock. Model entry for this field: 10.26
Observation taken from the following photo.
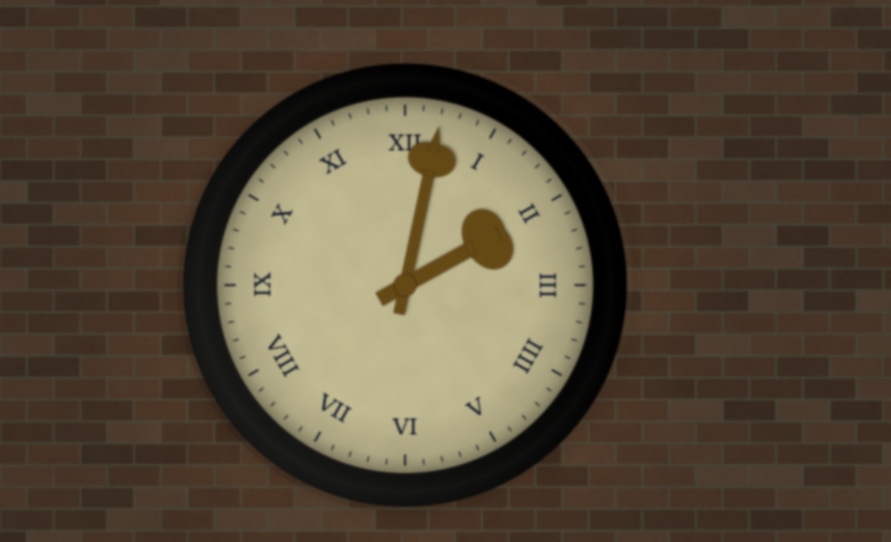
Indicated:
2.02
